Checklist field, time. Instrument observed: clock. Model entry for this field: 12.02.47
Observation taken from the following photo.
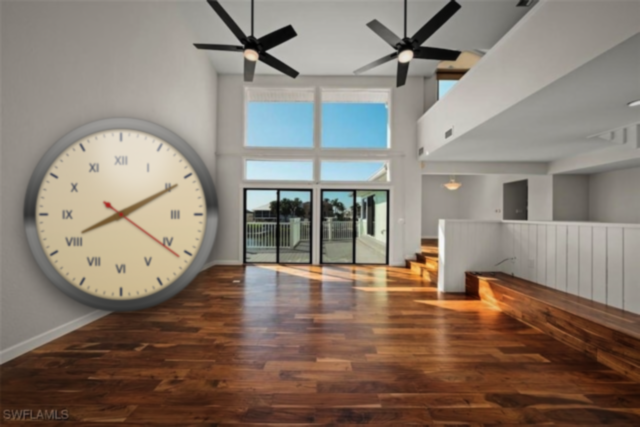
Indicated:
8.10.21
